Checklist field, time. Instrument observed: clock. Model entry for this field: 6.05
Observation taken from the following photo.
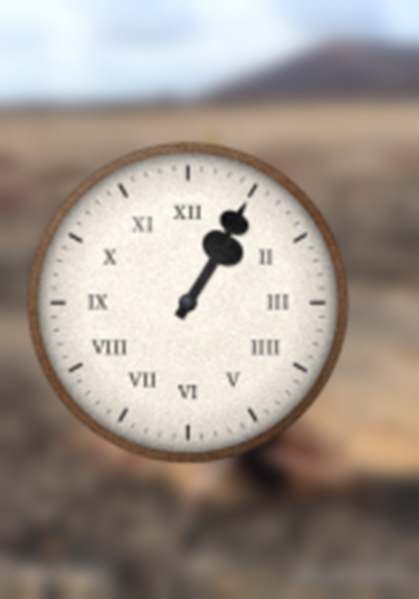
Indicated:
1.05
